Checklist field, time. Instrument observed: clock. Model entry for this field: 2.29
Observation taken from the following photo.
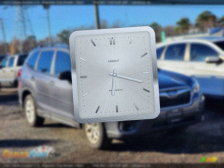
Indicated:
6.18
